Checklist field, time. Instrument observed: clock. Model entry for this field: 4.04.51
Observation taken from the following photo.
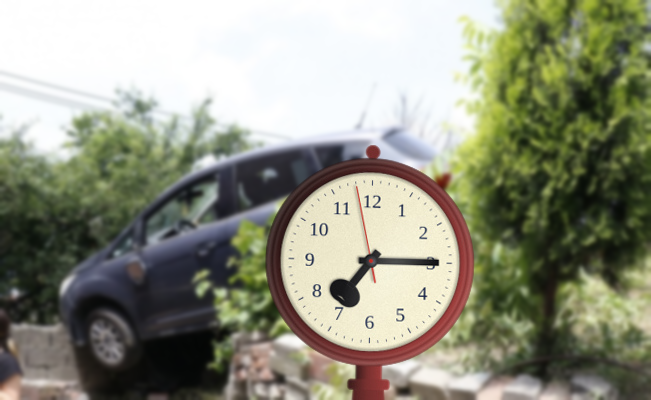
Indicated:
7.14.58
